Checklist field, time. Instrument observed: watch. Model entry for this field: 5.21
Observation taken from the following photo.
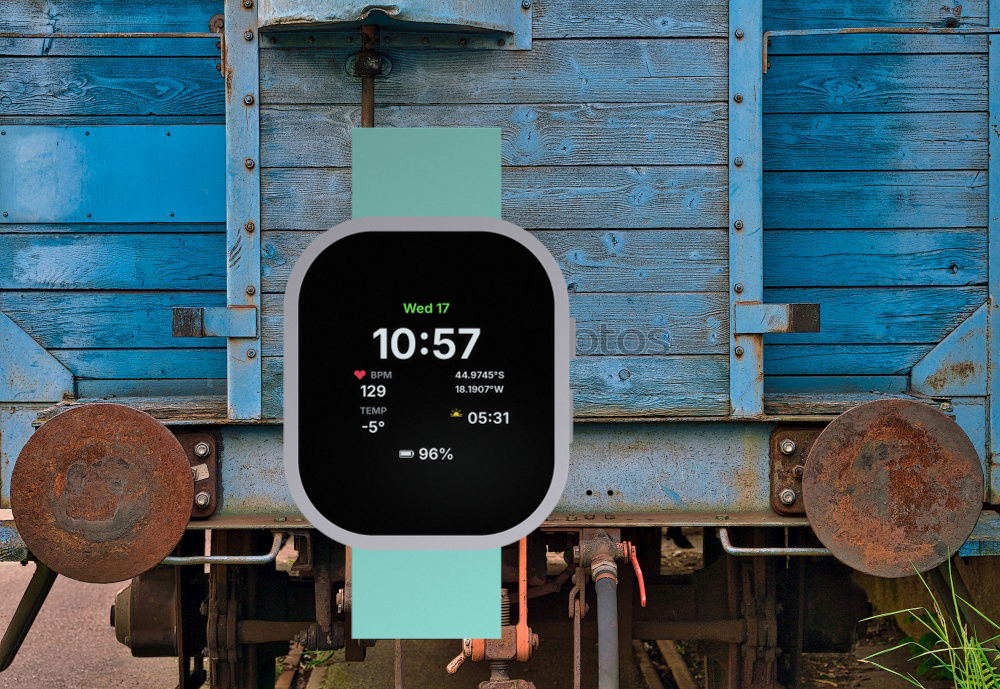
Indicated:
10.57
